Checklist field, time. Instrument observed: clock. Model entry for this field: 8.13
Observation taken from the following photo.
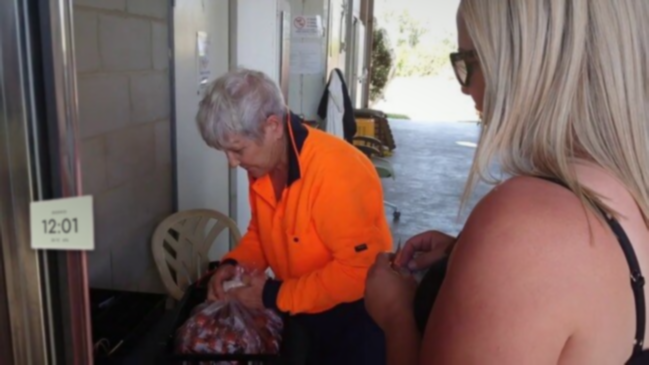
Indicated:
12.01
